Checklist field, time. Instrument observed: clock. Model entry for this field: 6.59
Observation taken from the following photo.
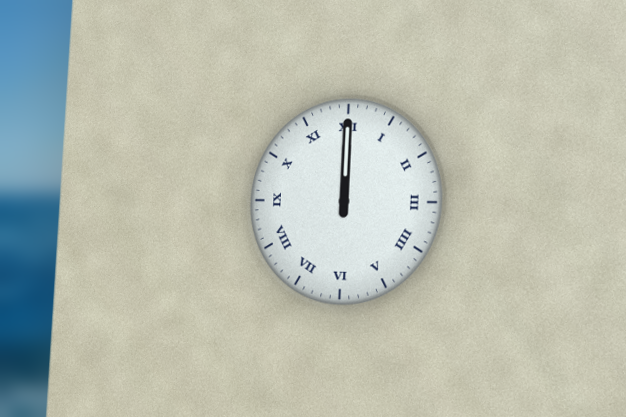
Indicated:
12.00
